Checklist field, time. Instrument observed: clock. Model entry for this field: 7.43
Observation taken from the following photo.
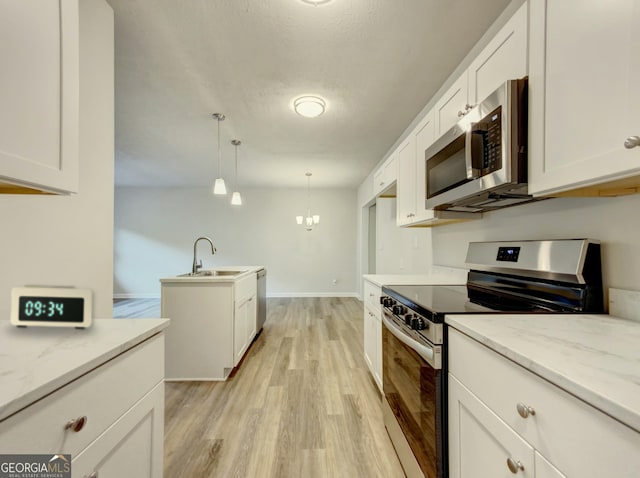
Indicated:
9.34
